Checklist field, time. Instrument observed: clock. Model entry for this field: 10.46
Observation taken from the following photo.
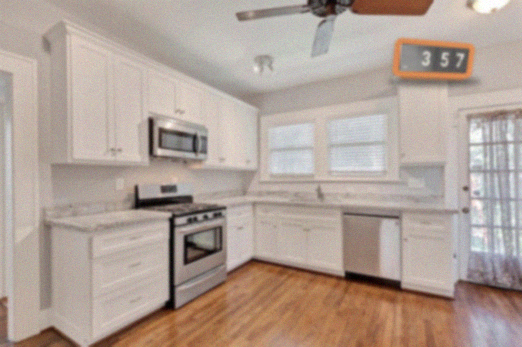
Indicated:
3.57
